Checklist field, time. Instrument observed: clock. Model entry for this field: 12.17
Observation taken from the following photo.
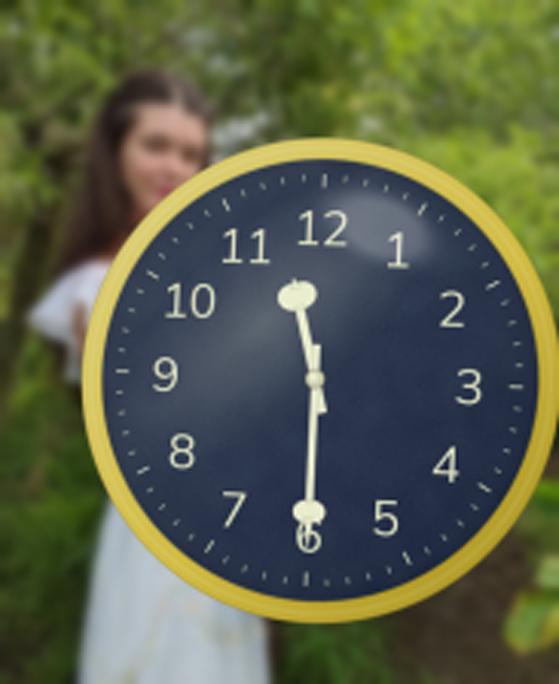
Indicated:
11.30
